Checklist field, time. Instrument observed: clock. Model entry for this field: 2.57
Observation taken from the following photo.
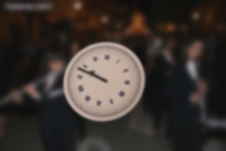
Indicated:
9.48
